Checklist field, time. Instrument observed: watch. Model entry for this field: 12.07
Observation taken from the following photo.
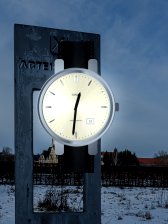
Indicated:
12.31
